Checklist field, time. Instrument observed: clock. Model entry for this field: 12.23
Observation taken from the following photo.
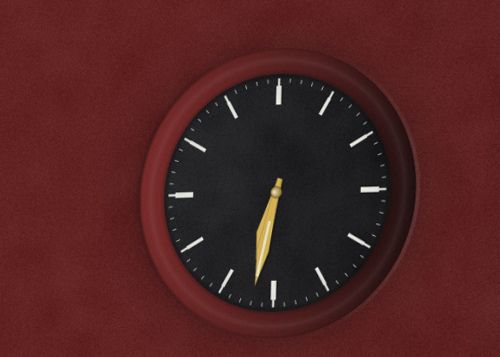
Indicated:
6.32
